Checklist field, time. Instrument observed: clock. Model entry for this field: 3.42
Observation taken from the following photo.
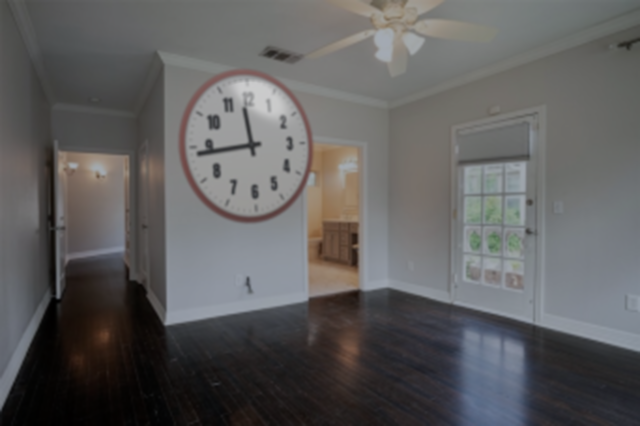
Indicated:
11.44
